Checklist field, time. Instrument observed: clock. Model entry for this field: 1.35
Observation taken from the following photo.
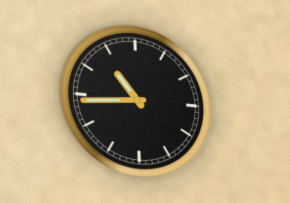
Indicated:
10.44
